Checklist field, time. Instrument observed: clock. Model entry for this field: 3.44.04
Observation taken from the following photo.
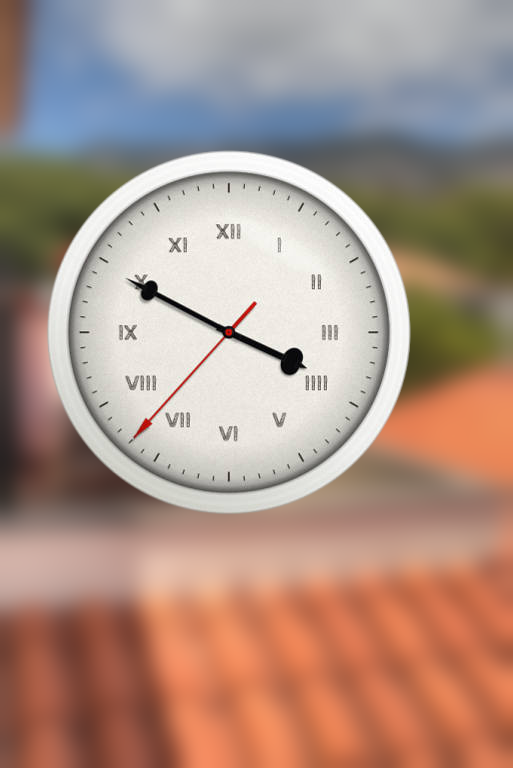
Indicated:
3.49.37
